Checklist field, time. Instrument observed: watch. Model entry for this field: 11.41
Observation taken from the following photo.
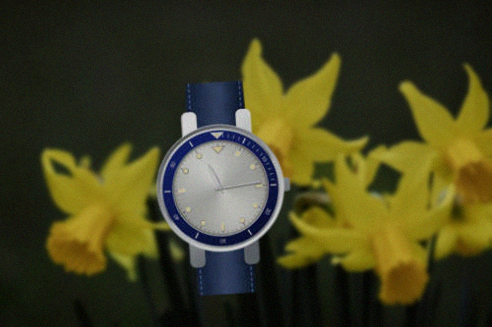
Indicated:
11.14
